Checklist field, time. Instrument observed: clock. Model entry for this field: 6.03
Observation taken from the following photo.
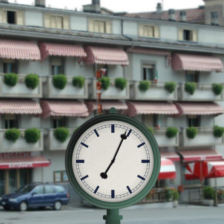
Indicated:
7.04
